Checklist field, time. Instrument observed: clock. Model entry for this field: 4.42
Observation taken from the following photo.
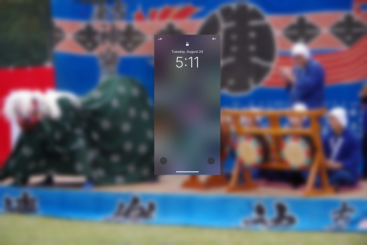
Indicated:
5.11
